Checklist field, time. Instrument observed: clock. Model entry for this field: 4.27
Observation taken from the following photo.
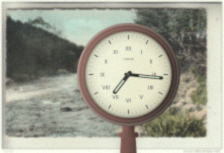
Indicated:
7.16
